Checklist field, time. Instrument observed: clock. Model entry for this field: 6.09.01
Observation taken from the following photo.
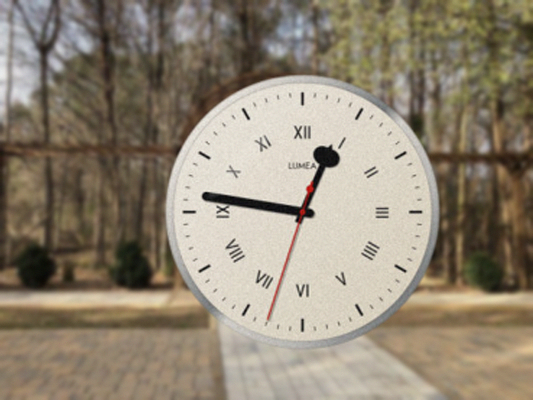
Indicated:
12.46.33
